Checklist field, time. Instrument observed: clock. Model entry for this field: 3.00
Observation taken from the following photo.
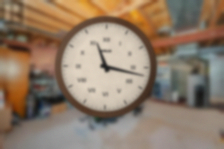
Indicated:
11.17
